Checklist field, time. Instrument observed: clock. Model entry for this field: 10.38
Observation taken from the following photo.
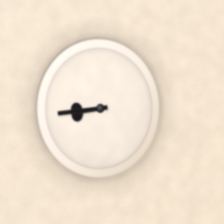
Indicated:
8.44
